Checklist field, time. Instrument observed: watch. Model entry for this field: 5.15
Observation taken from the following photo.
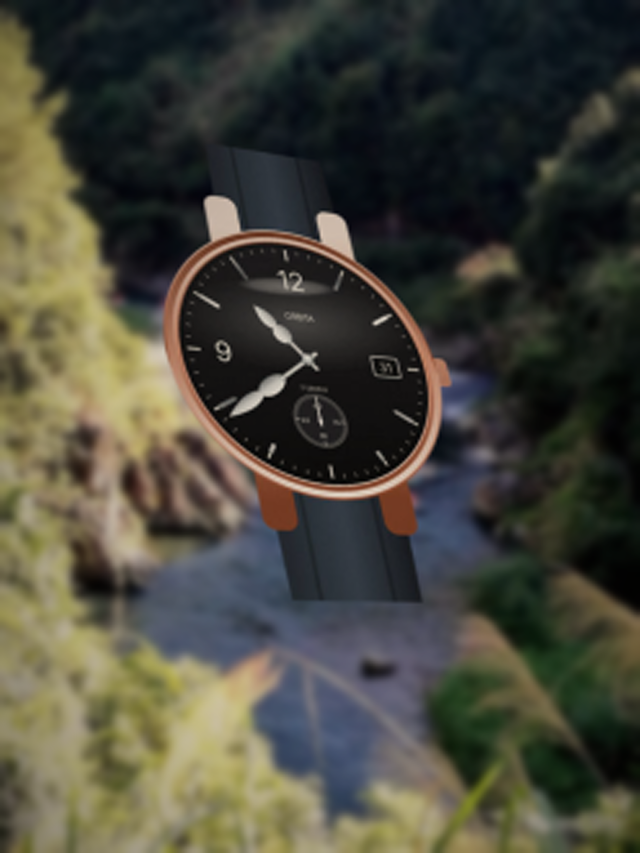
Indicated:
10.39
